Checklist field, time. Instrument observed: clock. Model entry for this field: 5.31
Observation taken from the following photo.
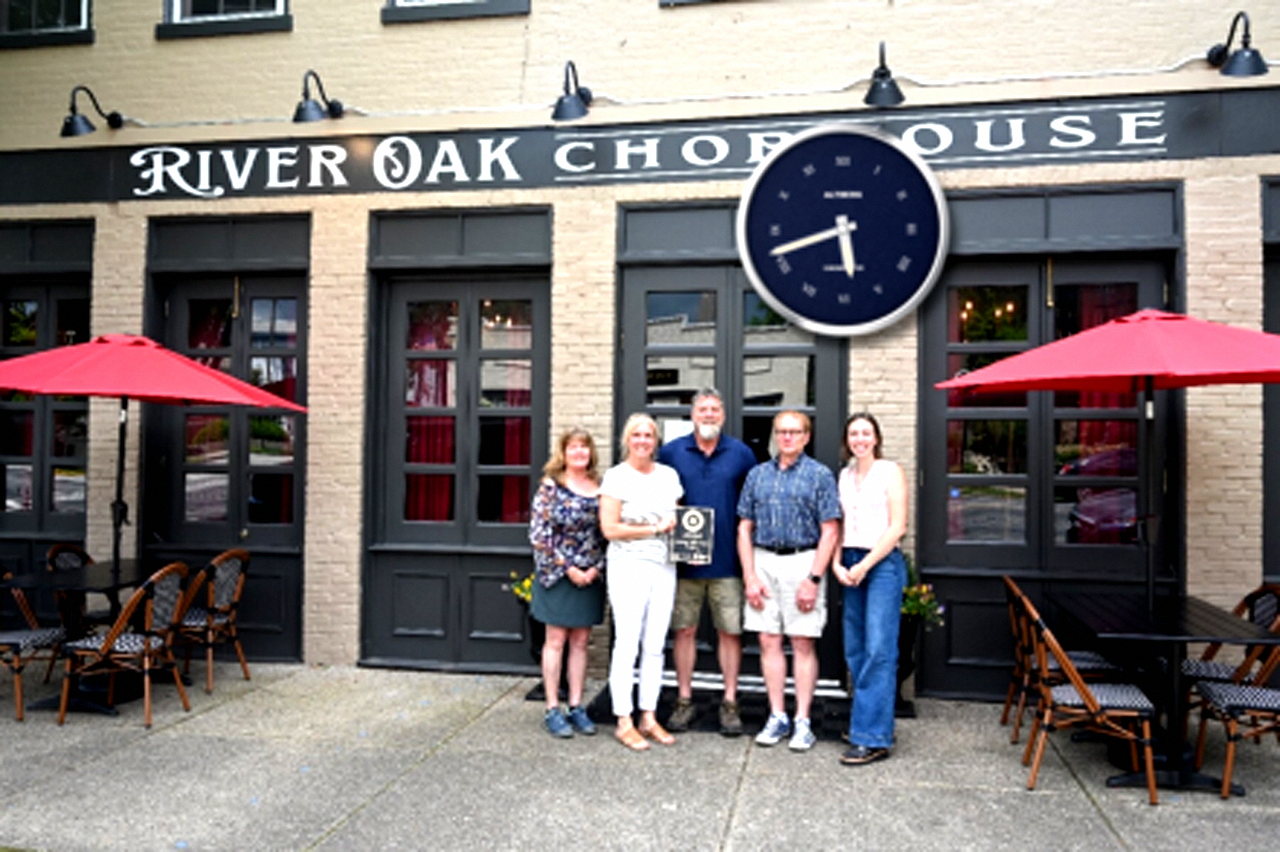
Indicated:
5.42
